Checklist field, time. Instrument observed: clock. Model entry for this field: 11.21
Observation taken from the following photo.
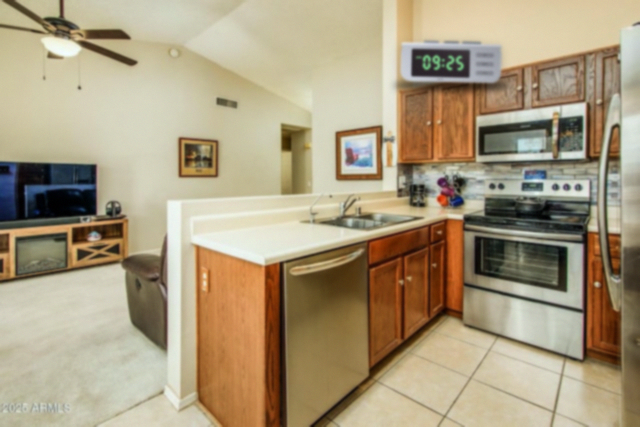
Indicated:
9.25
